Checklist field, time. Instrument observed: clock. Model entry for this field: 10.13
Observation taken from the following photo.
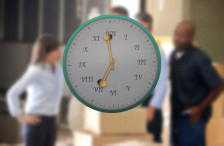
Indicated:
6.59
